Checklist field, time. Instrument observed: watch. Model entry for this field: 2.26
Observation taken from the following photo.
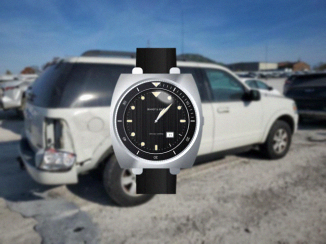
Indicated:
1.07
